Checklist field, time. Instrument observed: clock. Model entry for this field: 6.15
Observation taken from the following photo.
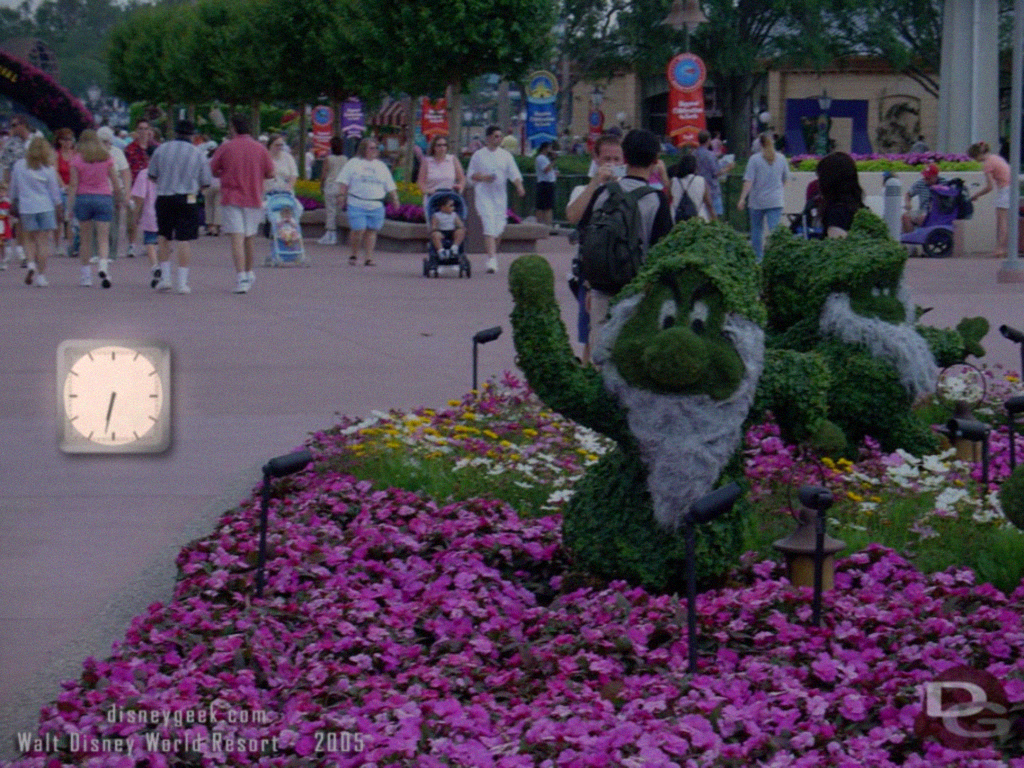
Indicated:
6.32
